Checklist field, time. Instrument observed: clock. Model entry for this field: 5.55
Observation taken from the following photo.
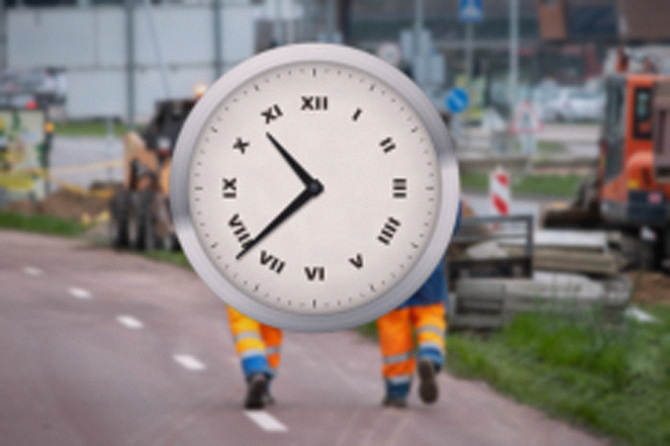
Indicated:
10.38
